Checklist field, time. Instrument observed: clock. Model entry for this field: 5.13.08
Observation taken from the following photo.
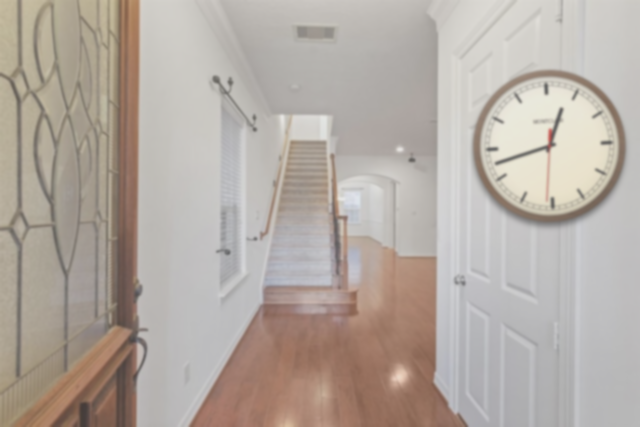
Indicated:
12.42.31
